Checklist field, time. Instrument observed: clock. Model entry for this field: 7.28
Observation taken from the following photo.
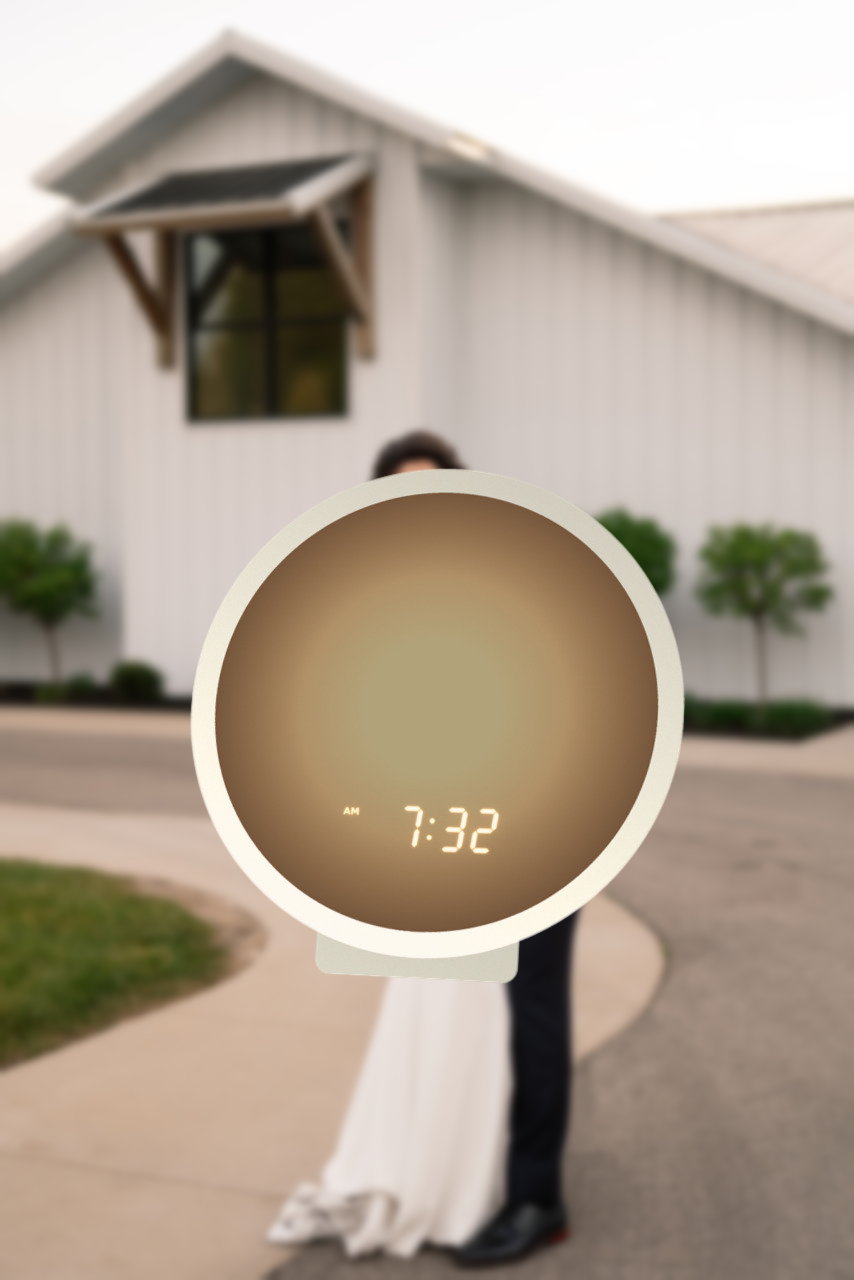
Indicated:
7.32
